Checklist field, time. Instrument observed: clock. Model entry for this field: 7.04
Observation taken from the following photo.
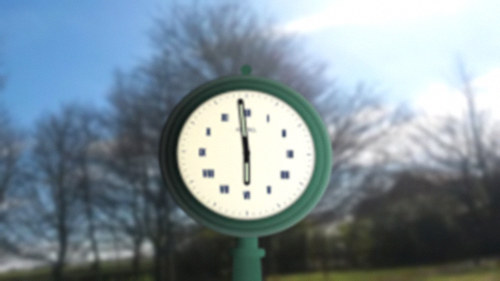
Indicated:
5.59
